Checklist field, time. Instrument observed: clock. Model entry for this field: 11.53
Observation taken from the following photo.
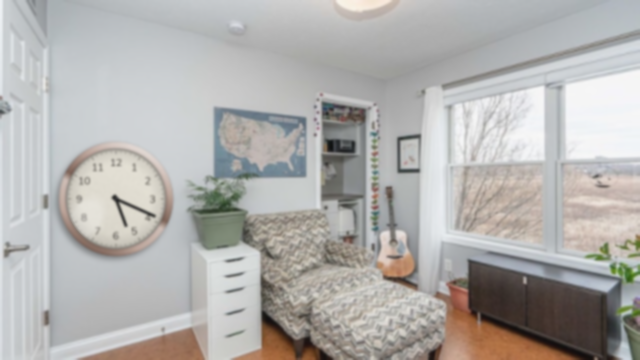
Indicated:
5.19
